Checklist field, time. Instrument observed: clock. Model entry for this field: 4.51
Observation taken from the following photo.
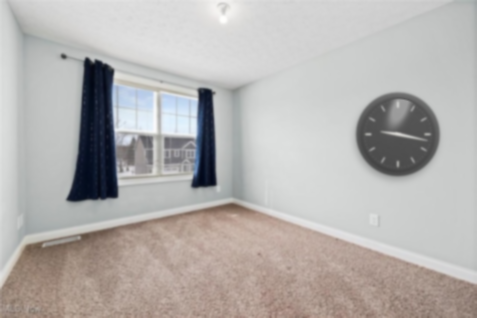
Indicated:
9.17
